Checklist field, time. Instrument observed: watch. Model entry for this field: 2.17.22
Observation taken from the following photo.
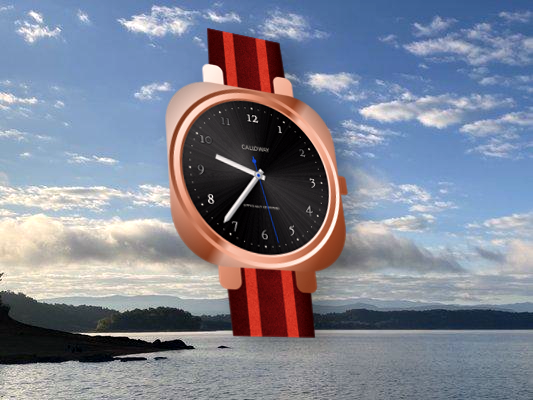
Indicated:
9.36.28
